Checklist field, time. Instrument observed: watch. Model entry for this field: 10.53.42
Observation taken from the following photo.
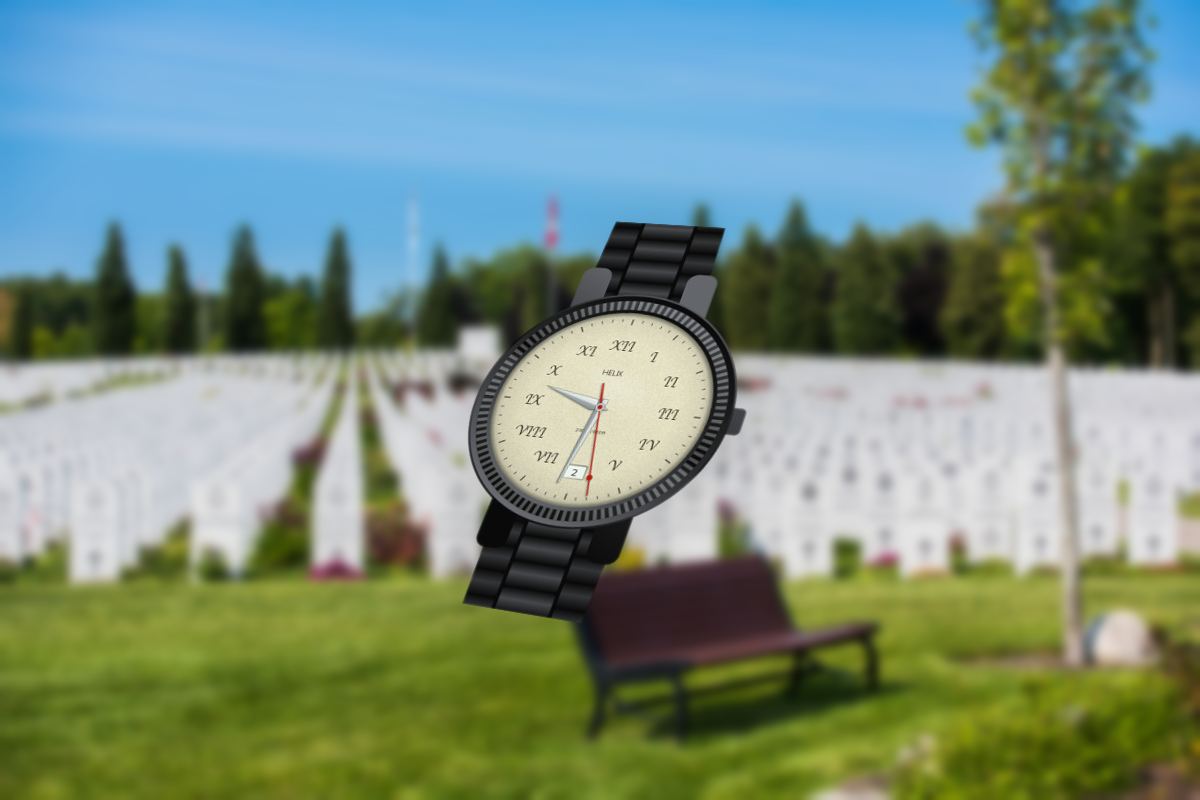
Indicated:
9.31.28
